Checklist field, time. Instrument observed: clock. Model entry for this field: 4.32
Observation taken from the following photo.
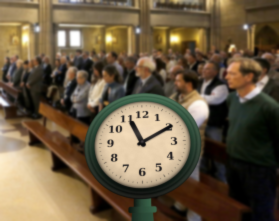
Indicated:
11.10
